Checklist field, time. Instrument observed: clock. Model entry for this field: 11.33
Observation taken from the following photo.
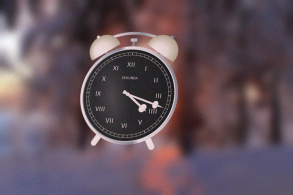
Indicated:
4.18
